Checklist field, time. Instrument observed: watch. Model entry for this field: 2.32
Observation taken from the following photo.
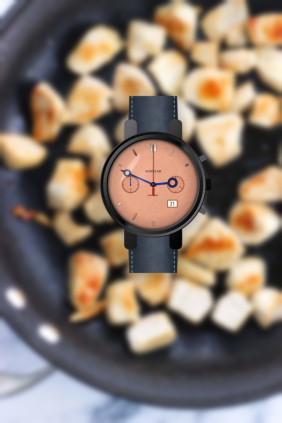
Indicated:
2.49
